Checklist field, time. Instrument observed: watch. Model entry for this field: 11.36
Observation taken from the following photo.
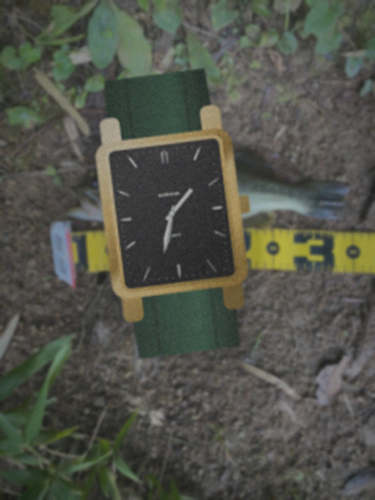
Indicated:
1.33
